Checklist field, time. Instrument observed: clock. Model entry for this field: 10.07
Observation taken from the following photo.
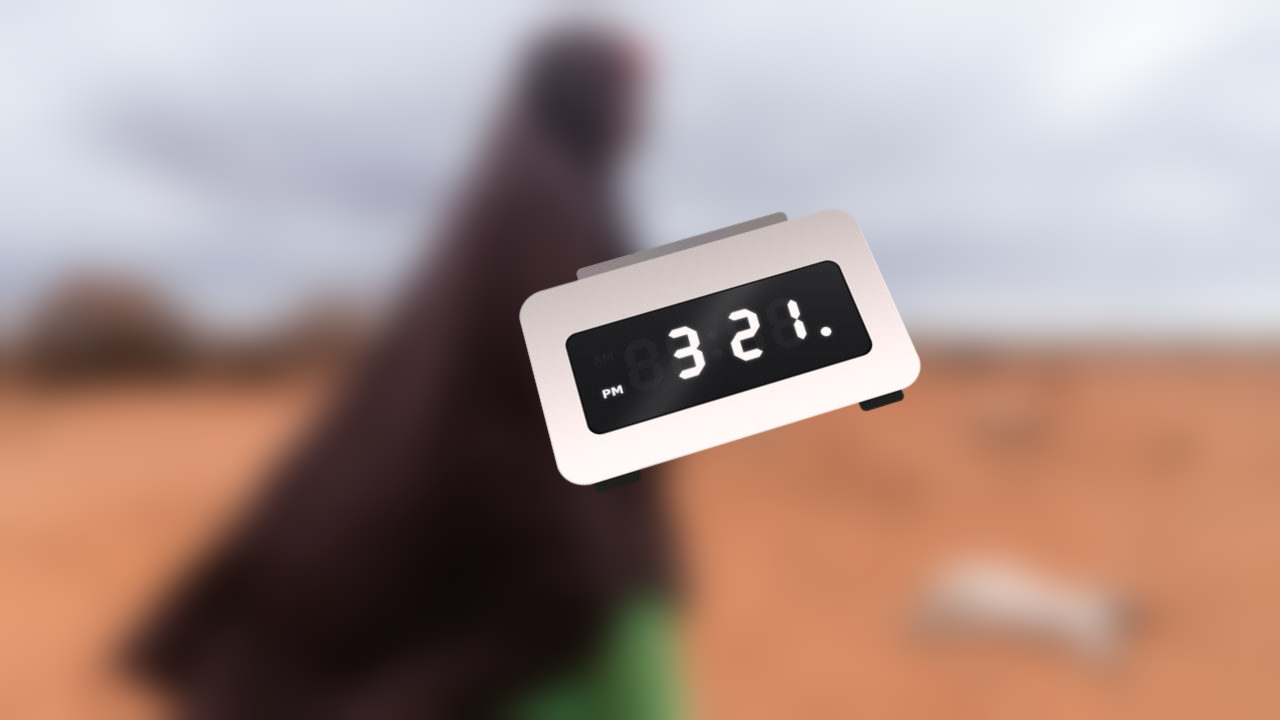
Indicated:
3.21
